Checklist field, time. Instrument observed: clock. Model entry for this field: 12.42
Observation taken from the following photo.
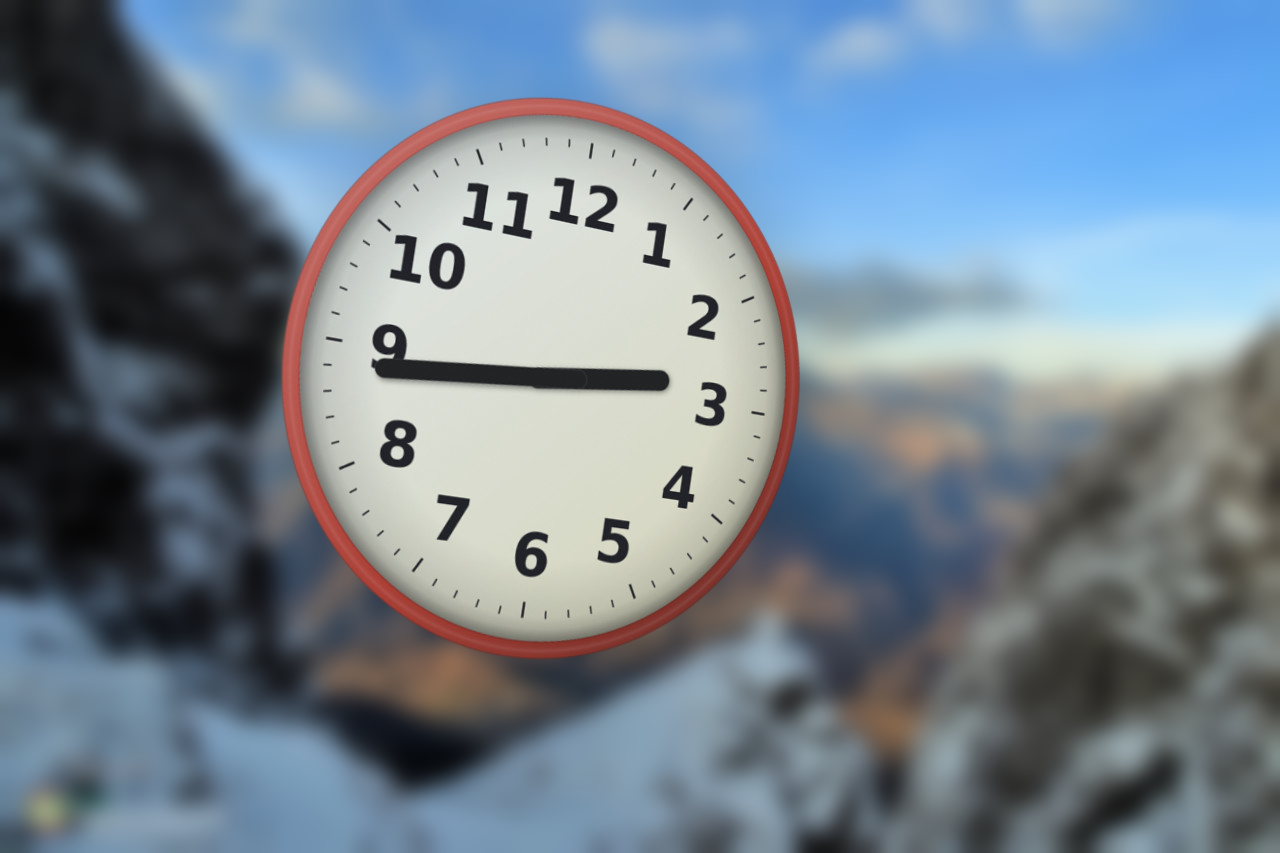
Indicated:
2.44
